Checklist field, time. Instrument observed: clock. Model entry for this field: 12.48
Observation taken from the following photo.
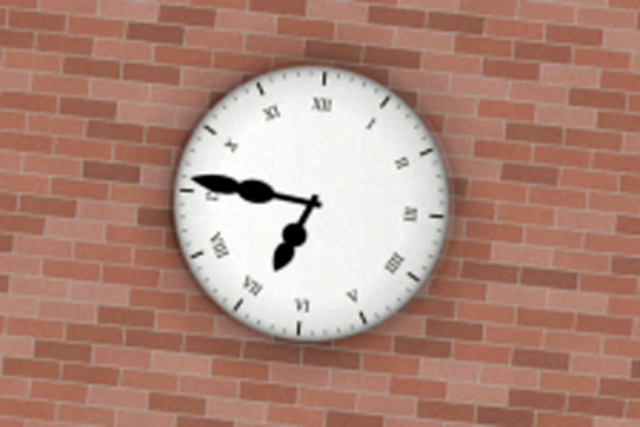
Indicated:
6.46
